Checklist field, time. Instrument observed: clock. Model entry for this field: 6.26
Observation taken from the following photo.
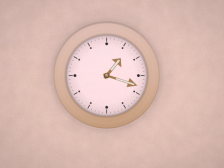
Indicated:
1.18
